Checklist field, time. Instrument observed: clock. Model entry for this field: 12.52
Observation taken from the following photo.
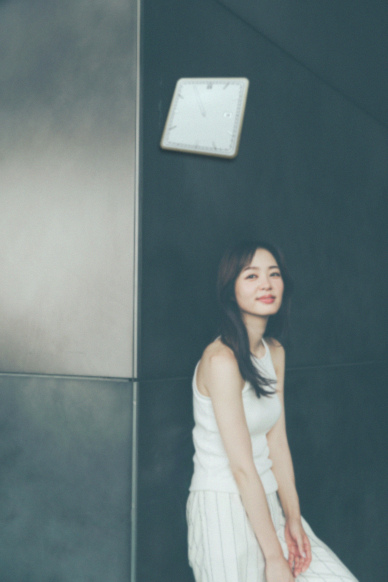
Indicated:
10.55
